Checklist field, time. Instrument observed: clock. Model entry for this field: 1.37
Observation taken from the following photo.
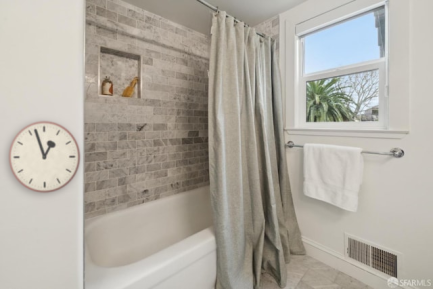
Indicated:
12.57
